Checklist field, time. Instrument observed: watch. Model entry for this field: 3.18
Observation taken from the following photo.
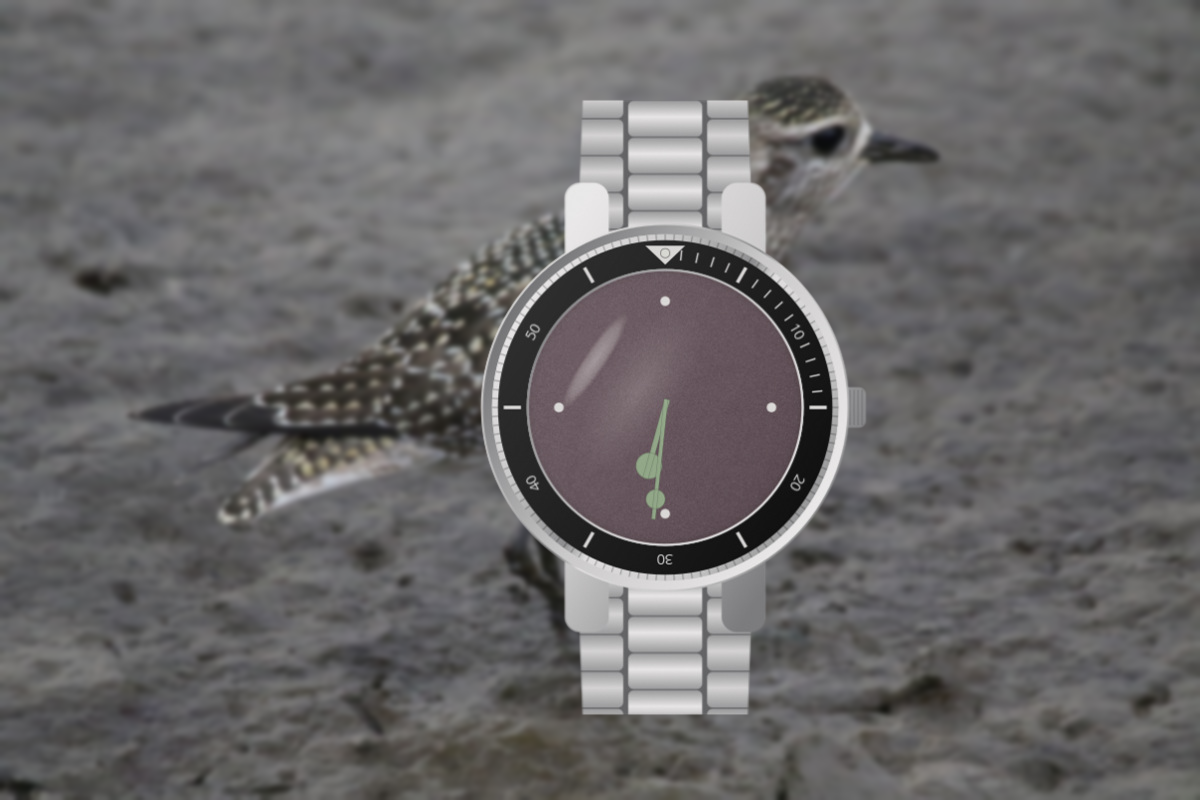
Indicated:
6.31
